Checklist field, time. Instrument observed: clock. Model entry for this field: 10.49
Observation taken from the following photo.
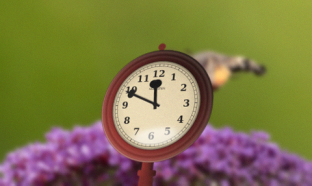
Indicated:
11.49
